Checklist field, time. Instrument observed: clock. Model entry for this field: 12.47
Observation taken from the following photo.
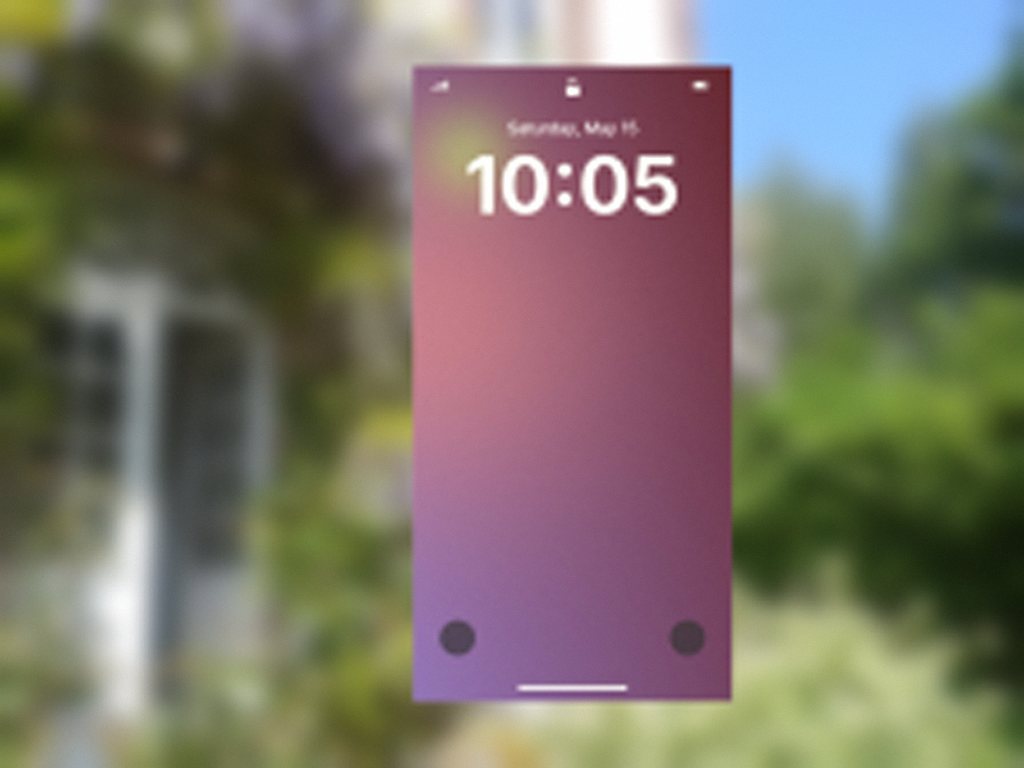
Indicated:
10.05
